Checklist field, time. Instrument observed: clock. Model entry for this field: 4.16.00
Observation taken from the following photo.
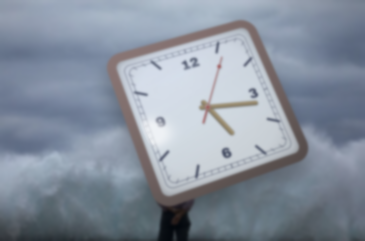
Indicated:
5.17.06
